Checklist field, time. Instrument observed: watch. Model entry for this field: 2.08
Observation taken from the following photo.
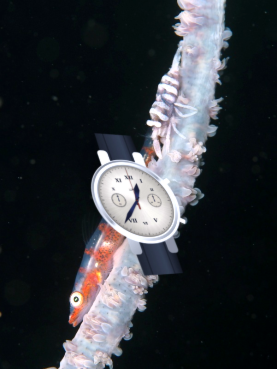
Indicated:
12.37
